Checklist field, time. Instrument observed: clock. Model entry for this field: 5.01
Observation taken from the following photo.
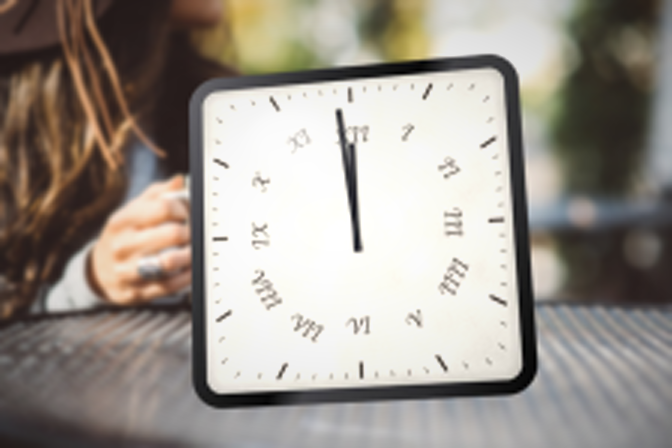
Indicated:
11.59
